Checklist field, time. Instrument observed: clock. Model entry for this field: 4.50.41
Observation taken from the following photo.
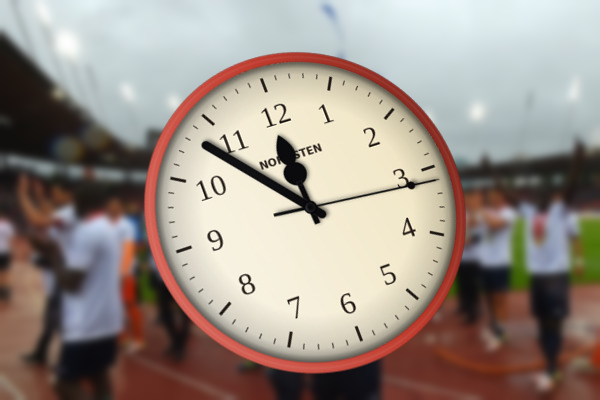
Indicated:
11.53.16
